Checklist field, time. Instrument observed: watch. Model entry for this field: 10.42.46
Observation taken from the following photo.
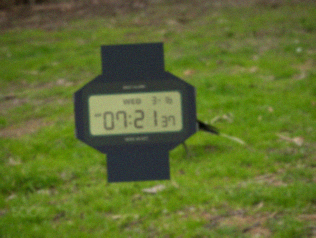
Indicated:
7.21.37
